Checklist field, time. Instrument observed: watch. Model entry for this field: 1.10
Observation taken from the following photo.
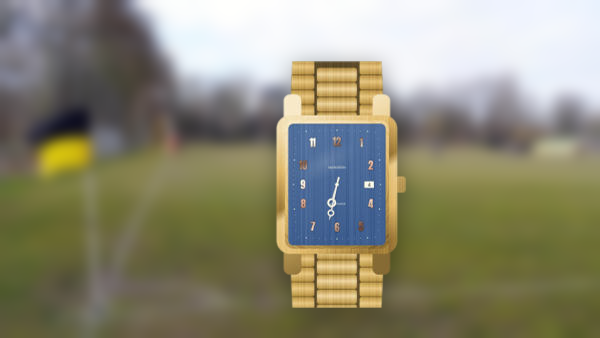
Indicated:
6.32
